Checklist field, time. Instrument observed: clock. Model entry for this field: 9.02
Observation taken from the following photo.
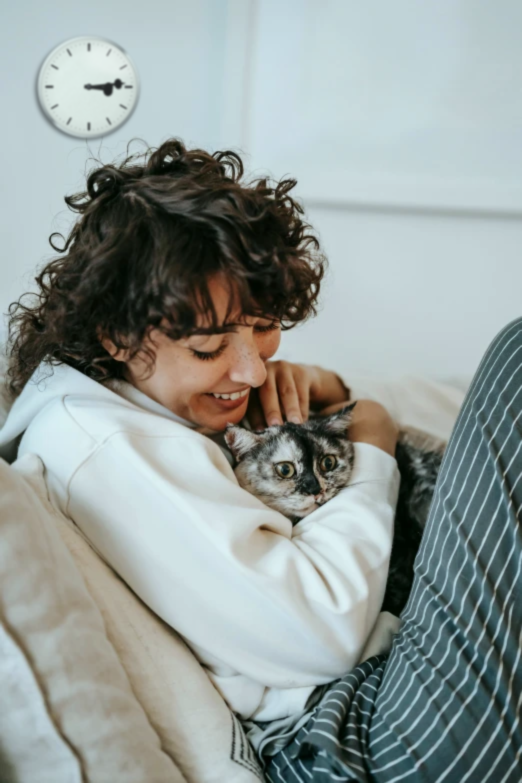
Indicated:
3.14
